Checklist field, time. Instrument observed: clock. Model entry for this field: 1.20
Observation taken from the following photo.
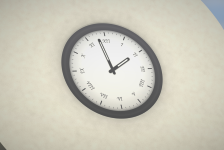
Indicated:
1.58
